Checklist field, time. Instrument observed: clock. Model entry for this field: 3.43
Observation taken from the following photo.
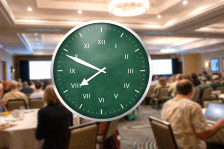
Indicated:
7.49
